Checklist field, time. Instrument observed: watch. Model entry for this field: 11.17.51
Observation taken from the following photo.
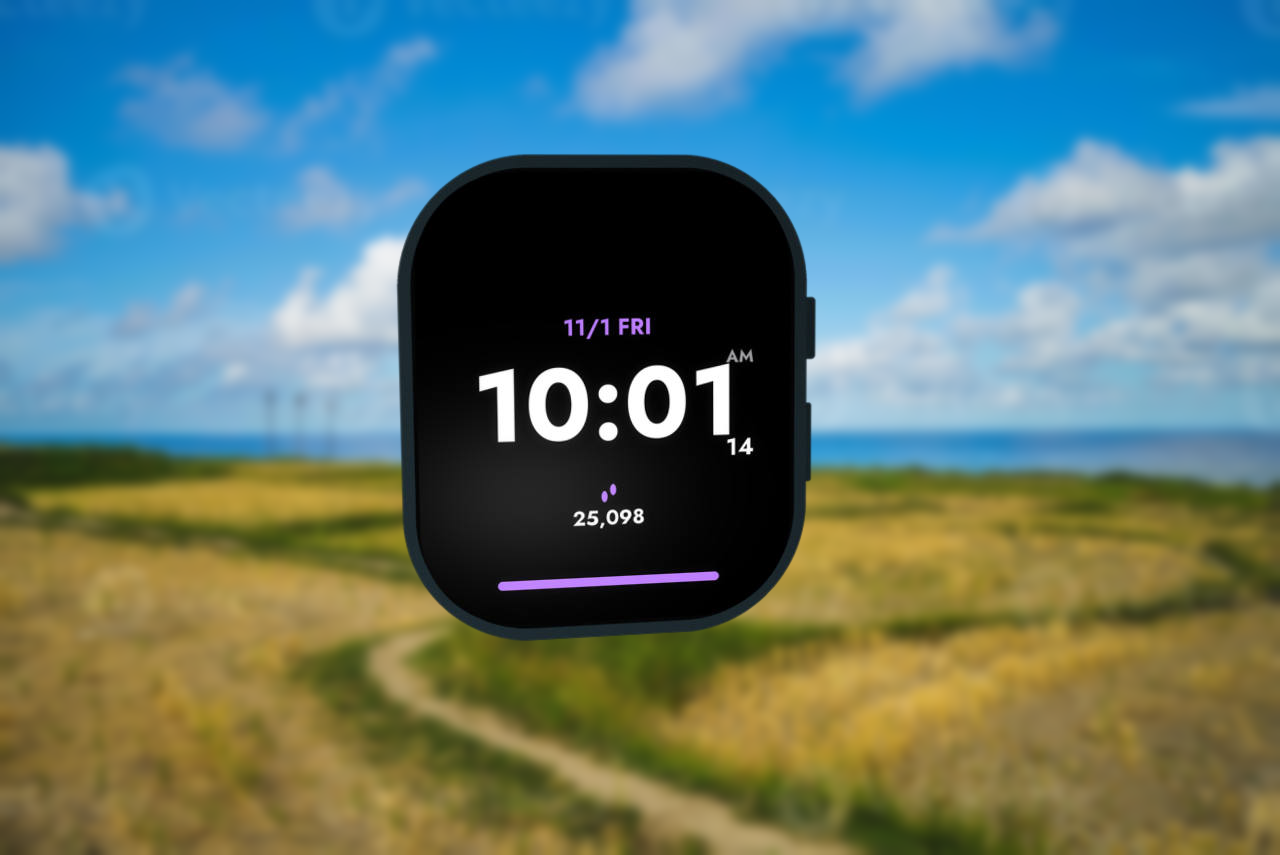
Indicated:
10.01.14
